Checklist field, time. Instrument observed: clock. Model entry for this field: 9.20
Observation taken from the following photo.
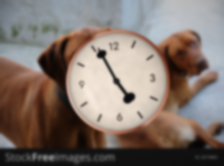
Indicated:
4.56
